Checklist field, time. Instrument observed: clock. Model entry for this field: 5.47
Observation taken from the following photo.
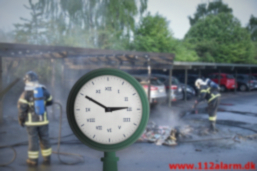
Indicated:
2.50
